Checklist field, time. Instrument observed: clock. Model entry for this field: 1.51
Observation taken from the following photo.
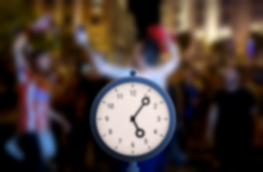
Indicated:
5.06
